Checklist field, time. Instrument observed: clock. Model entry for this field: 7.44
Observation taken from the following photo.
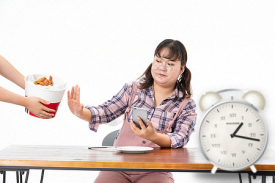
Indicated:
1.17
